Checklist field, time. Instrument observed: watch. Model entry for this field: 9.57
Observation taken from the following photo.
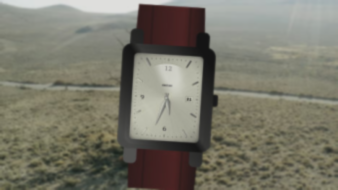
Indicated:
5.33
